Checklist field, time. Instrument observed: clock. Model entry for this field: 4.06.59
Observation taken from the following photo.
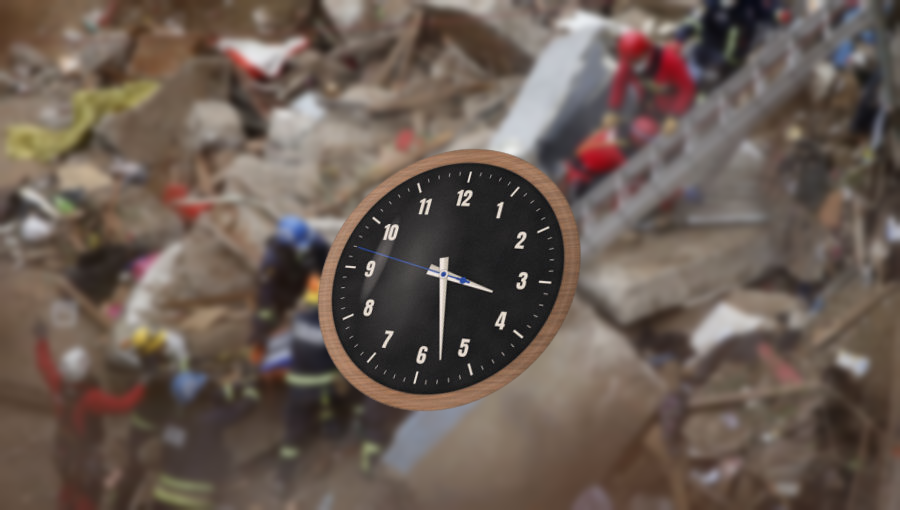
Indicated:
3.27.47
